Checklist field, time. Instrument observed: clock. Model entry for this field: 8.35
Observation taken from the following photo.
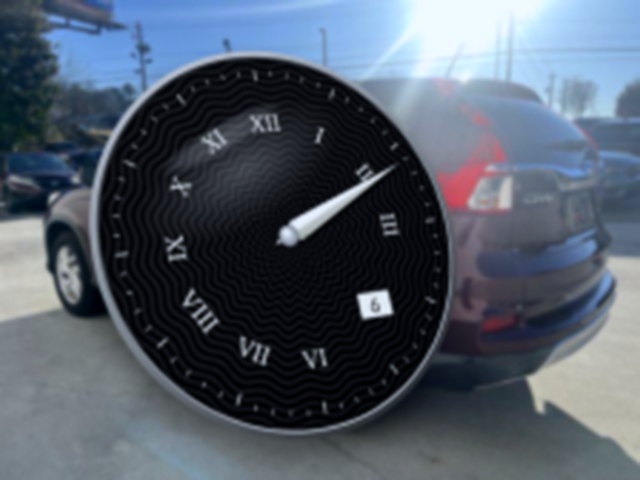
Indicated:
2.11
